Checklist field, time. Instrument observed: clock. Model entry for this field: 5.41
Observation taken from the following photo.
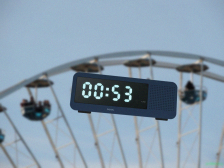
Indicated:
0.53
